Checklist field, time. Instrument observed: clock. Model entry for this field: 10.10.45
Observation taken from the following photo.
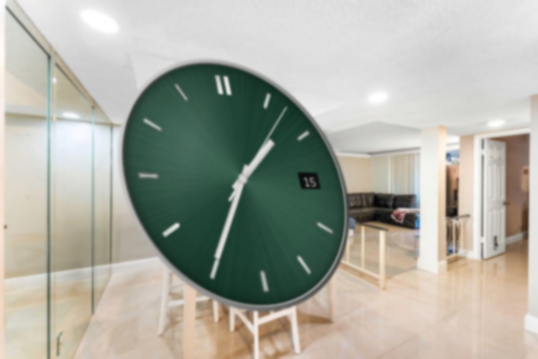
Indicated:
1.35.07
